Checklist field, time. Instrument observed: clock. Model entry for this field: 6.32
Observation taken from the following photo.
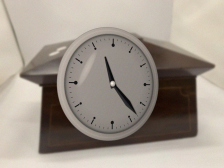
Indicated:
11.23
